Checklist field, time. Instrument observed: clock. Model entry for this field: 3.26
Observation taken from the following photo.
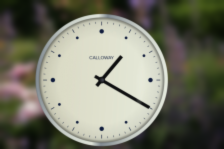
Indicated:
1.20
